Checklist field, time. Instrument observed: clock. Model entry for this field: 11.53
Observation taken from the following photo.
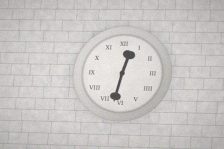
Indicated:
12.32
